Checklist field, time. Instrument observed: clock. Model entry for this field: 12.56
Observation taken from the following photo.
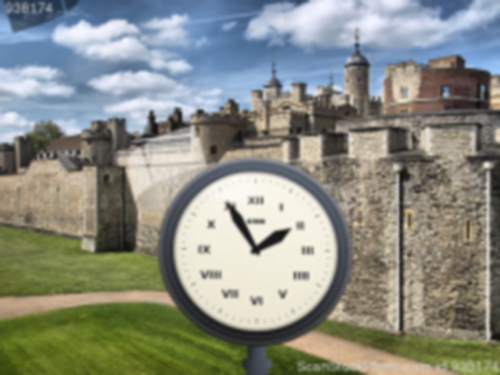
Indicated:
1.55
